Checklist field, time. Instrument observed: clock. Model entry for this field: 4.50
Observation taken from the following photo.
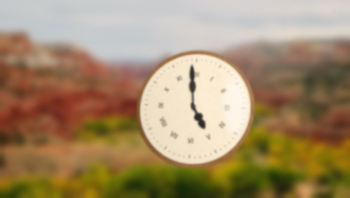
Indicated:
4.59
